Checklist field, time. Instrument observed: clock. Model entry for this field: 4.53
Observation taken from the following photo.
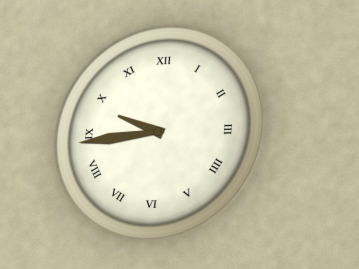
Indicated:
9.44
